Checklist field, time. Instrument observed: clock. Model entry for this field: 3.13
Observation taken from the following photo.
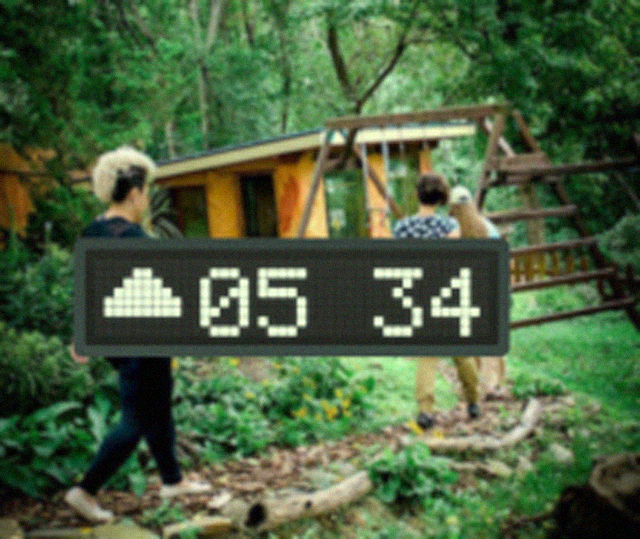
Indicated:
5.34
